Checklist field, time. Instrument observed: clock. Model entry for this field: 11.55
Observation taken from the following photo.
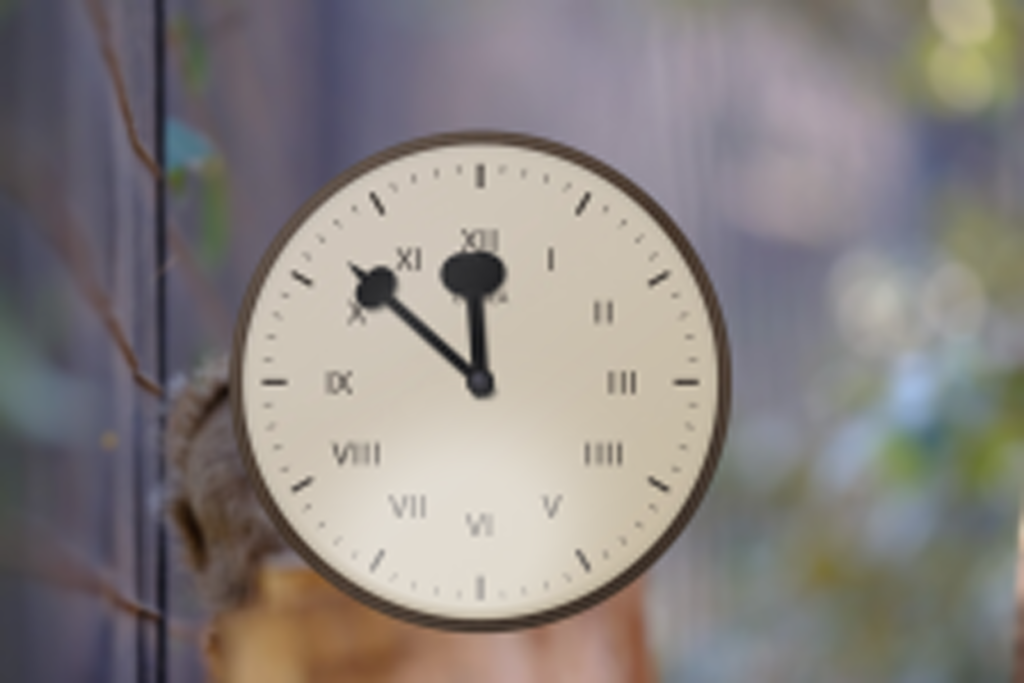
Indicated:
11.52
